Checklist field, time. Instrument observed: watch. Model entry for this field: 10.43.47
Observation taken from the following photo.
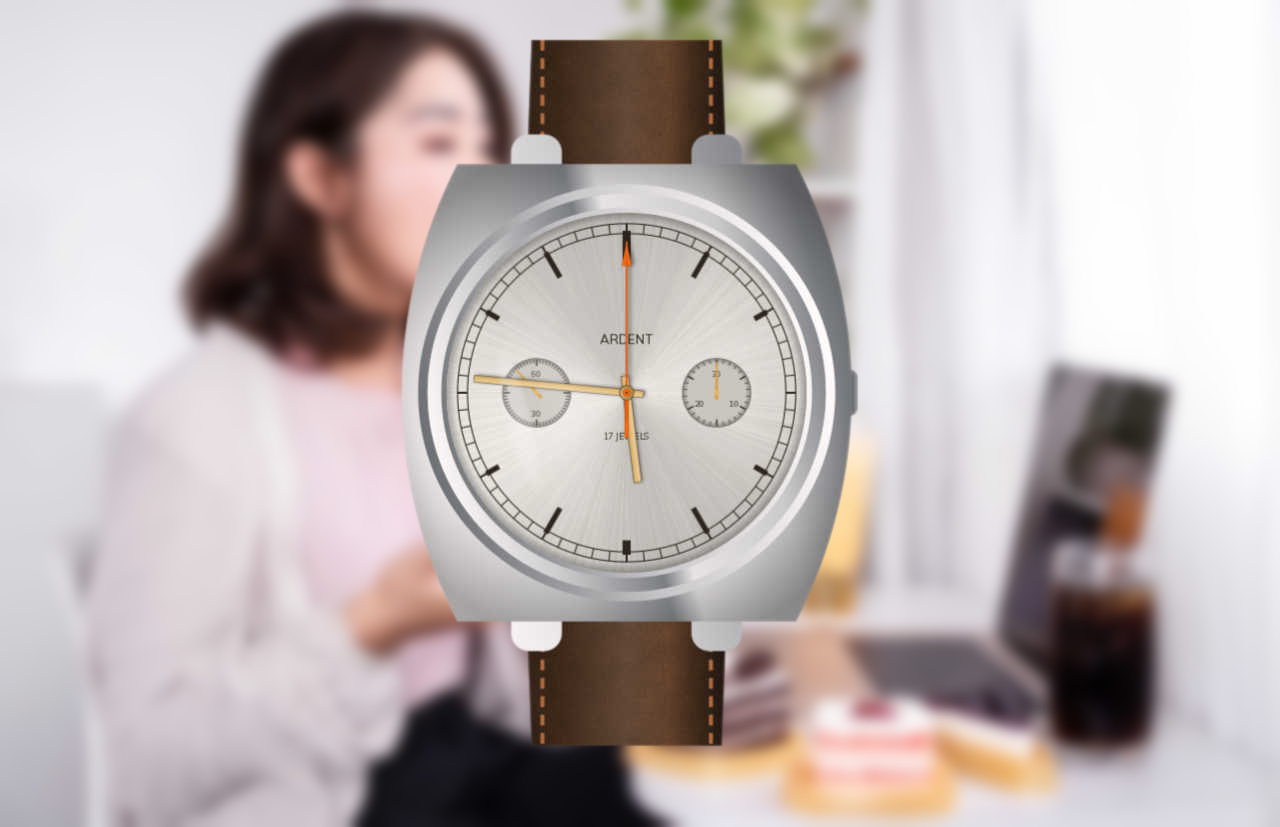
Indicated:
5.45.53
